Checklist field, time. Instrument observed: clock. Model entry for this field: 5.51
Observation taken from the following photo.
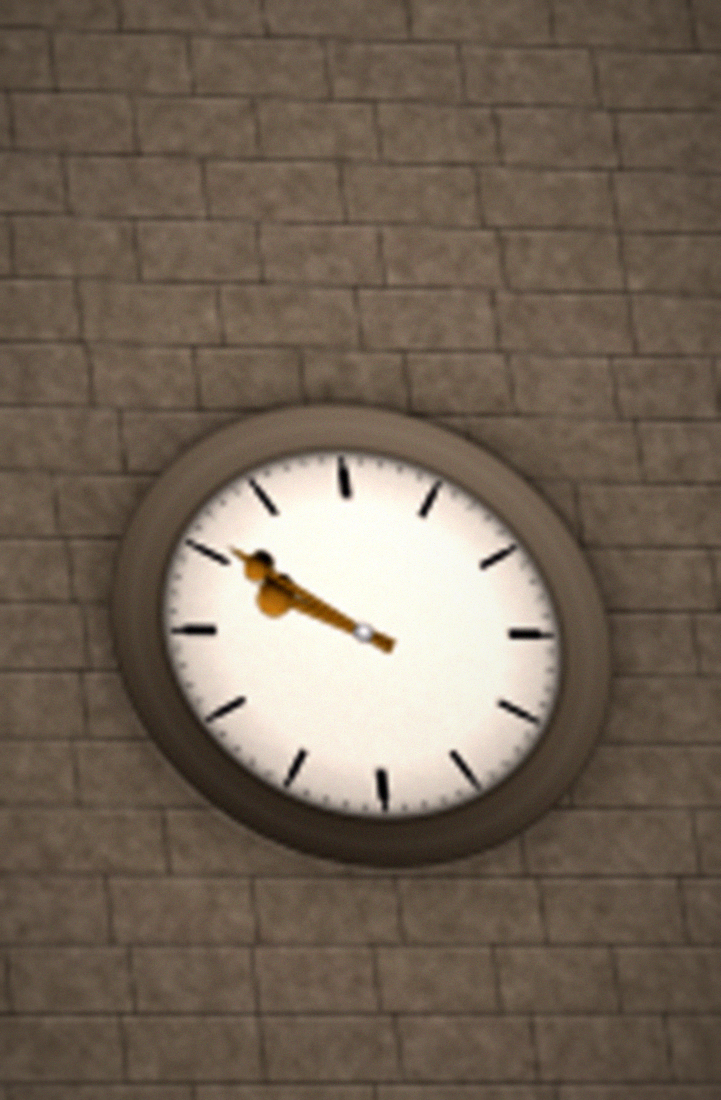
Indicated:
9.51
